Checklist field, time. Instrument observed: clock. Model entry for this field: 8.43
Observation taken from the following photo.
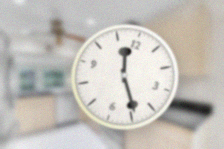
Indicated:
11.24
